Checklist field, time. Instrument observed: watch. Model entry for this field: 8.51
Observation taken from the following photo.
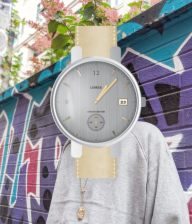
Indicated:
1.07
